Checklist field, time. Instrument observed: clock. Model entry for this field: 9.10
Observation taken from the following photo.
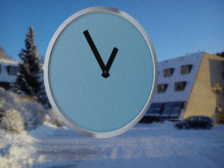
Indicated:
12.55
